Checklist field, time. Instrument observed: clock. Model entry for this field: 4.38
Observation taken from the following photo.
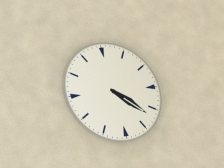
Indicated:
4.22
